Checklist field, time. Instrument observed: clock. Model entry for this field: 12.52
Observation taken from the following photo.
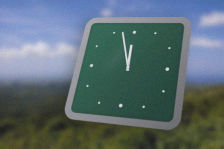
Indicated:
11.57
